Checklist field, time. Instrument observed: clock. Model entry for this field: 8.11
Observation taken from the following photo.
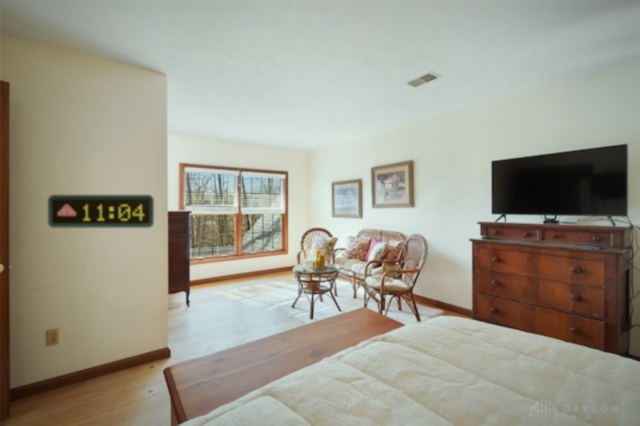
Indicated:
11.04
